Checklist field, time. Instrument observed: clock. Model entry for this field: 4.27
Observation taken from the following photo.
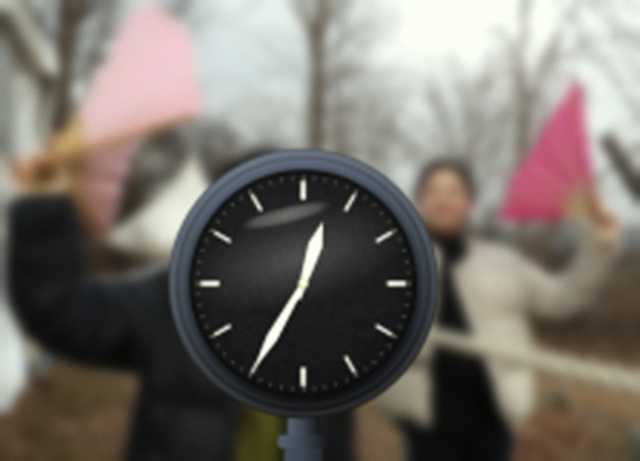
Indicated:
12.35
